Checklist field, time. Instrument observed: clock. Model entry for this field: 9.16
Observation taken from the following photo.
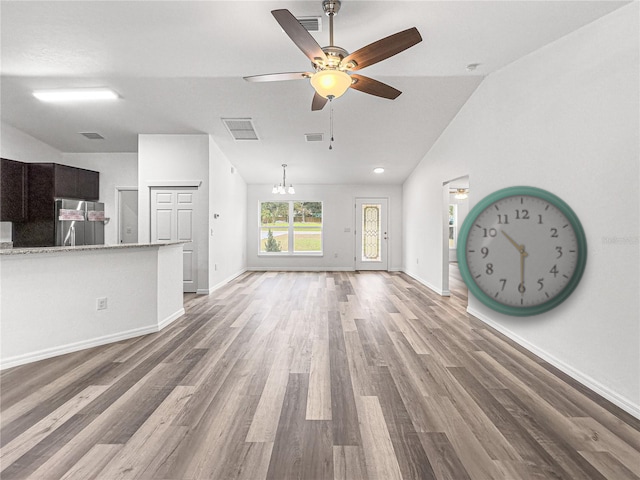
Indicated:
10.30
